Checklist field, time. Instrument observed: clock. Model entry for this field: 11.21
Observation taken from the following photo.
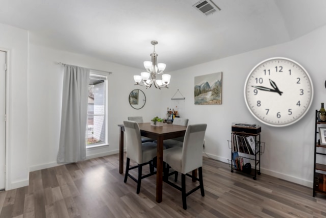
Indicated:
10.47
